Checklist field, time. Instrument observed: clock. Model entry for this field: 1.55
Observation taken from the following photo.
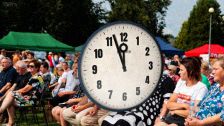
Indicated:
11.57
